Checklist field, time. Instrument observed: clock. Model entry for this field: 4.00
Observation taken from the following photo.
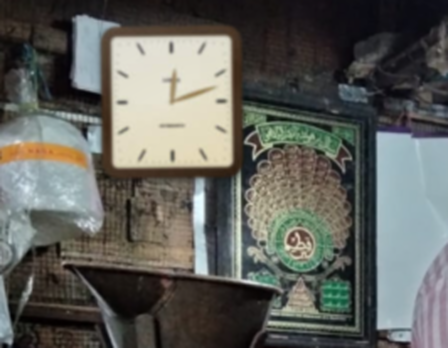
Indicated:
12.12
